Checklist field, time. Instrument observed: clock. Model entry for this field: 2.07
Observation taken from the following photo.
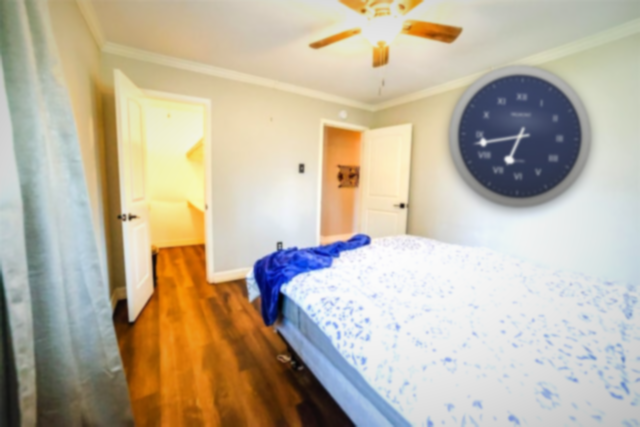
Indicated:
6.43
